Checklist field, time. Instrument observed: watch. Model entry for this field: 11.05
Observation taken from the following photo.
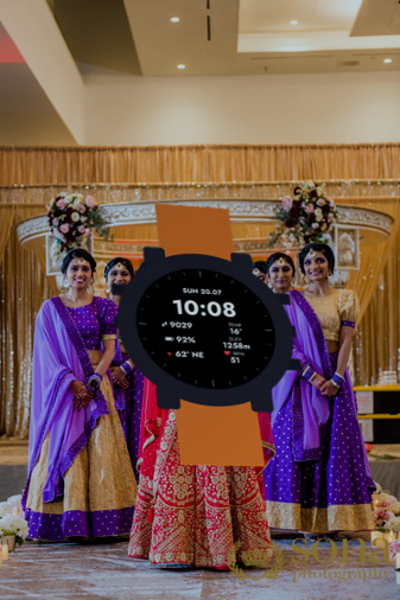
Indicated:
10.08
